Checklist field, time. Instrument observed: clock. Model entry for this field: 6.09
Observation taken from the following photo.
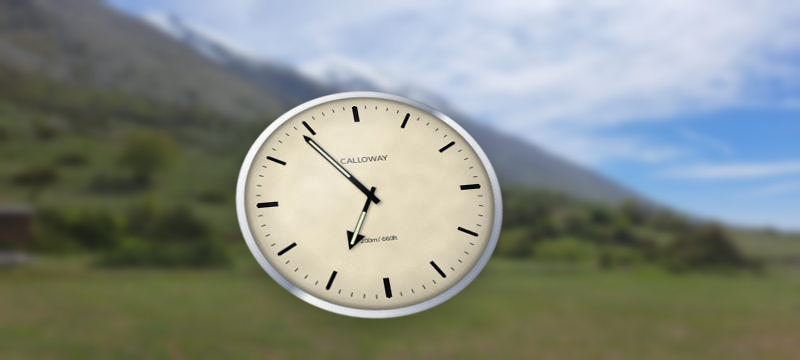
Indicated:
6.54
